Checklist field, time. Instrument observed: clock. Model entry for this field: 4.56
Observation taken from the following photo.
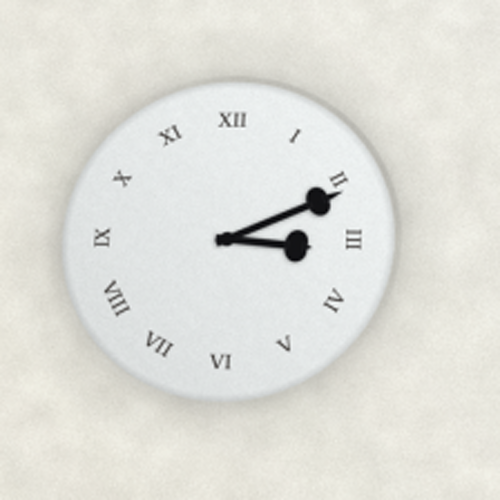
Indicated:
3.11
